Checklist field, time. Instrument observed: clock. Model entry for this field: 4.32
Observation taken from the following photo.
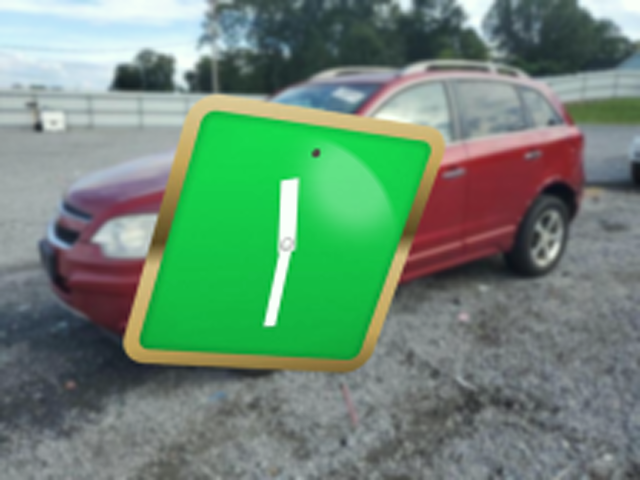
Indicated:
11.29
